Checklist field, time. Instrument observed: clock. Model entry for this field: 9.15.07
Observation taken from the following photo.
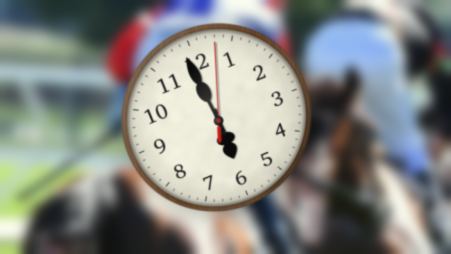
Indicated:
5.59.03
